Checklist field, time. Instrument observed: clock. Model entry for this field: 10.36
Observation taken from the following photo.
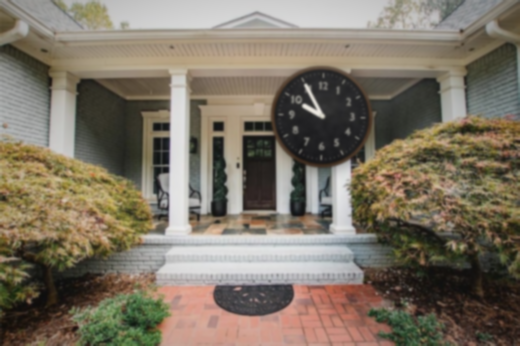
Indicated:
9.55
